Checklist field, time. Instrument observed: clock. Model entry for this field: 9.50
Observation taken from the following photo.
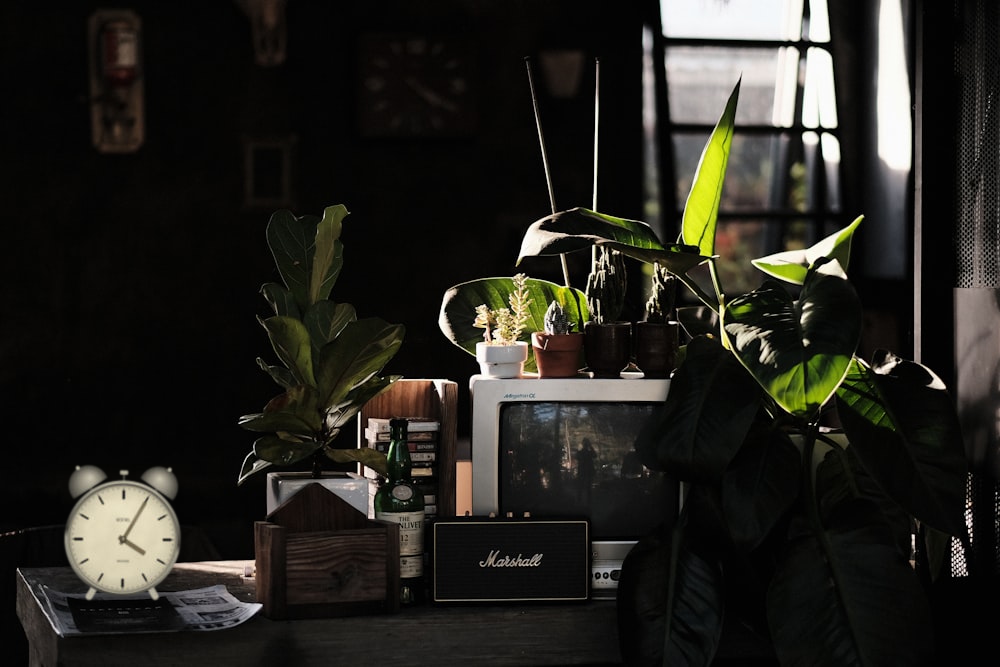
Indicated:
4.05
